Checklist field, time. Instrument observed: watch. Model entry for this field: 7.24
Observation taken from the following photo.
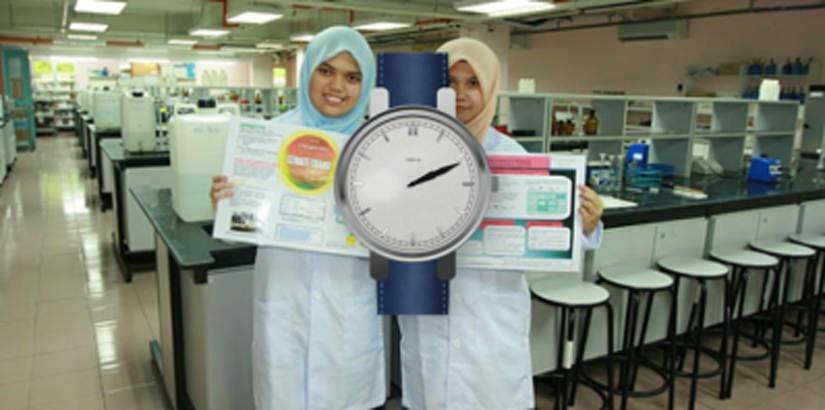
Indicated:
2.11
